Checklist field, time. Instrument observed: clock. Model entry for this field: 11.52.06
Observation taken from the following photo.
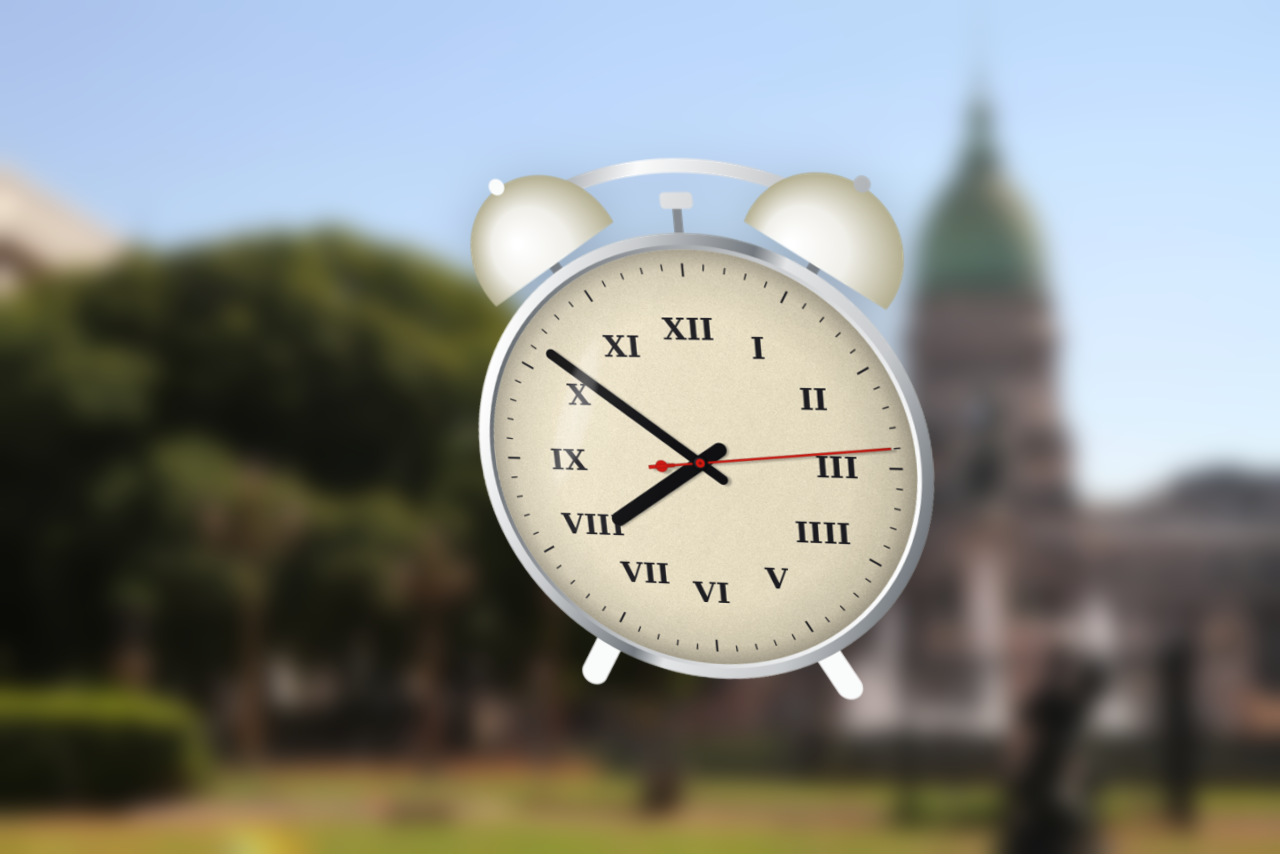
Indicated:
7.51.14
